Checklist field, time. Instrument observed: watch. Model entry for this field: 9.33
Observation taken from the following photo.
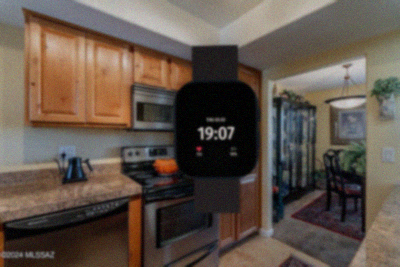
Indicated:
19.07
